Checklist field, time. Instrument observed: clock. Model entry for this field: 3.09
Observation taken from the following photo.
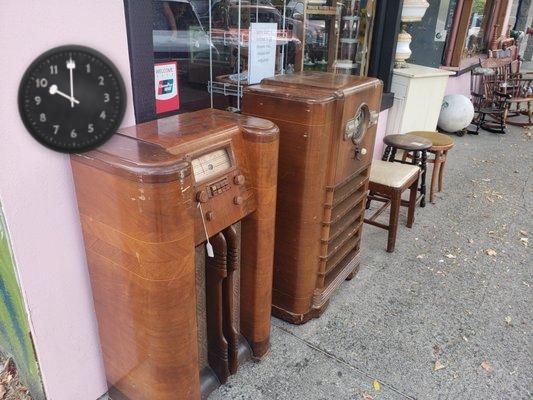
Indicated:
10.00
